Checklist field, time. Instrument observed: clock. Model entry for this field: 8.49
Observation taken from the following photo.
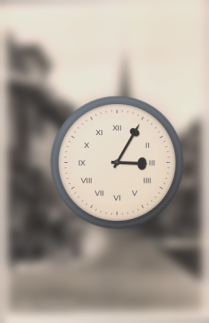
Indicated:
3.05
